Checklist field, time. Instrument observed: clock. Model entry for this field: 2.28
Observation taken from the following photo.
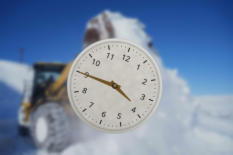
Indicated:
3.45
